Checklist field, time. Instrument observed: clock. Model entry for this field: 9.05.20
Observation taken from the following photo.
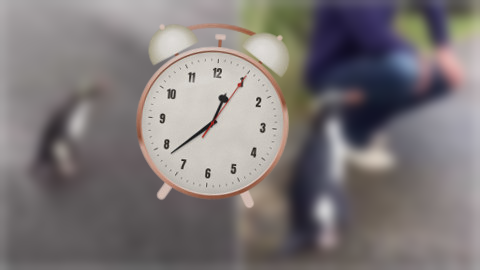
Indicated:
12.38.05
